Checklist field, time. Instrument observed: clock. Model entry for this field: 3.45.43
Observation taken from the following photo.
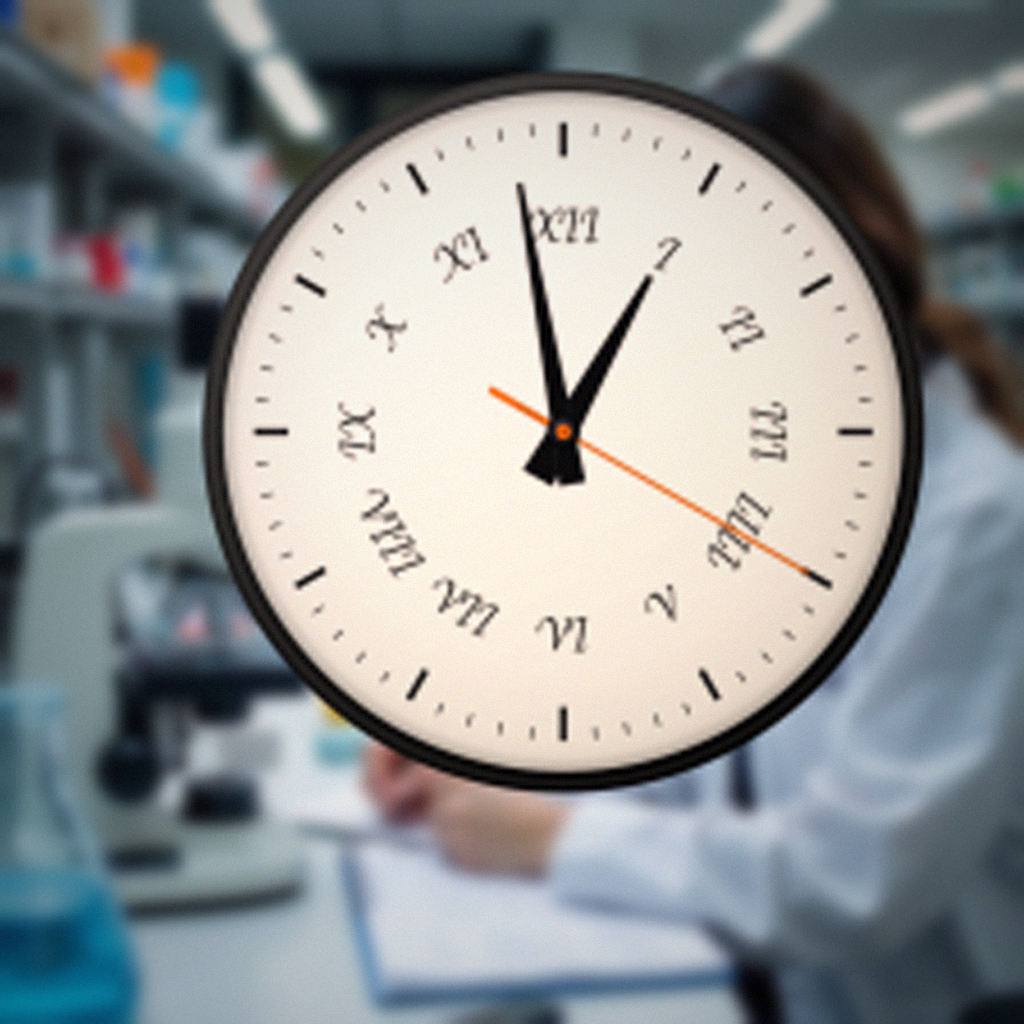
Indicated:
12.58.20
